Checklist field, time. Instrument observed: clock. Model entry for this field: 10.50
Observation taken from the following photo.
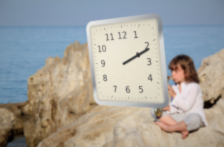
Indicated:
2.11
